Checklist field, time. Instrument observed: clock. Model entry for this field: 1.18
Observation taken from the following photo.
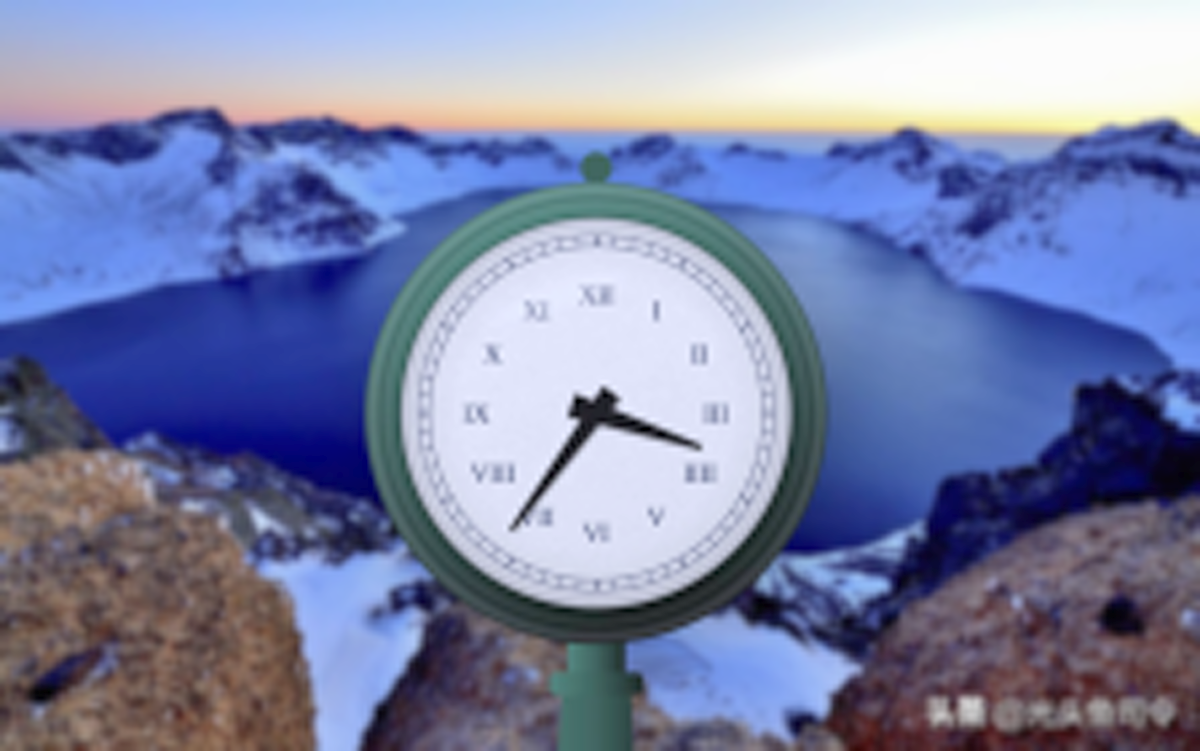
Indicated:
3.36
